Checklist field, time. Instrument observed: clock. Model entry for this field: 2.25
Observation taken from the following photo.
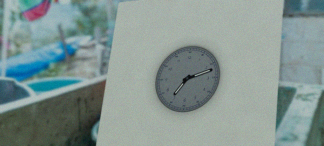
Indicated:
7.12
